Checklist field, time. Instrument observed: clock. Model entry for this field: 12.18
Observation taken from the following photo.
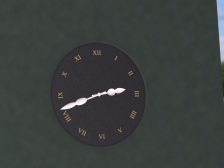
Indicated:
2.42
